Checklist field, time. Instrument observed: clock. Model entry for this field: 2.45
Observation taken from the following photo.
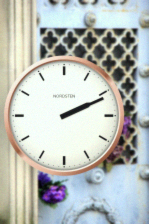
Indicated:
2.11
